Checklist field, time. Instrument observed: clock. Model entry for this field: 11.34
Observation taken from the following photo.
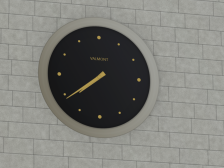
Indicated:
7.39
